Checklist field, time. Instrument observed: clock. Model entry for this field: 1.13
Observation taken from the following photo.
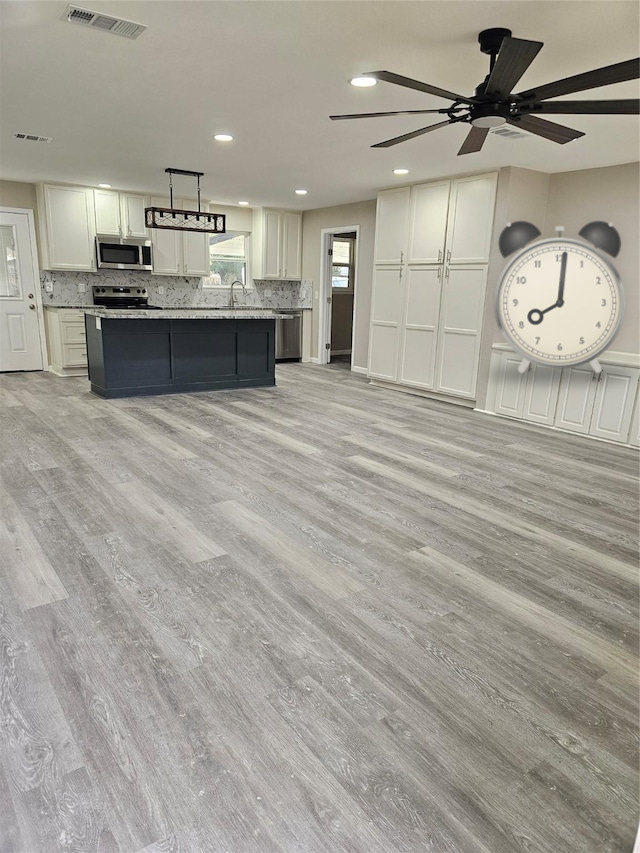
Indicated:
8.01
